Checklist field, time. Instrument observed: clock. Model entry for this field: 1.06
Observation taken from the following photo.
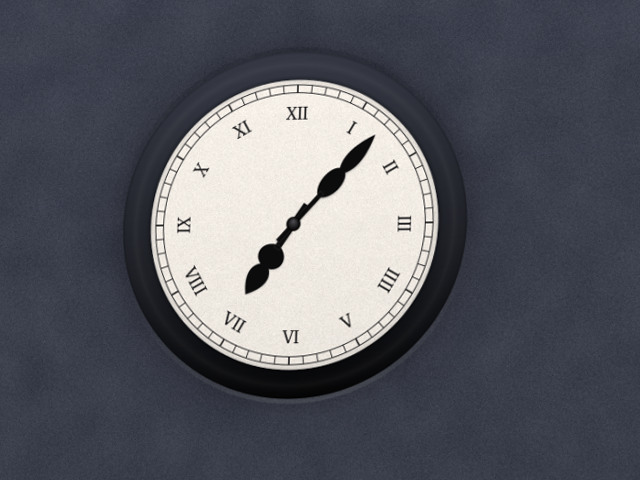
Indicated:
7.07
